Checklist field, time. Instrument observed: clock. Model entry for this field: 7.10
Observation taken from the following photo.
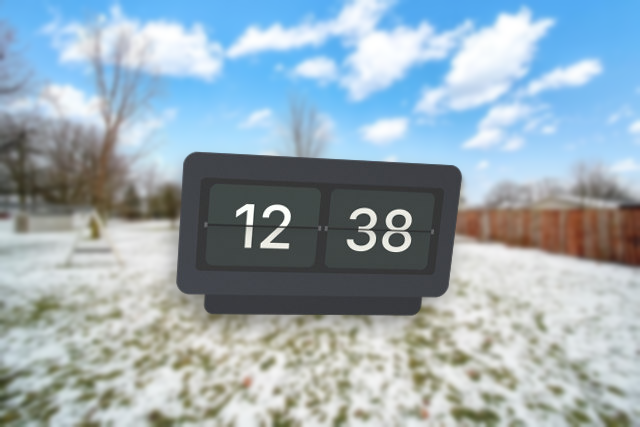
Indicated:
12.38
